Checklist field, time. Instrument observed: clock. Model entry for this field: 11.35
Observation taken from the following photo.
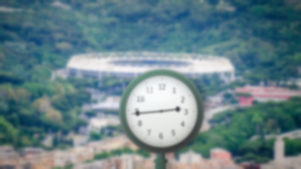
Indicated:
2.44
